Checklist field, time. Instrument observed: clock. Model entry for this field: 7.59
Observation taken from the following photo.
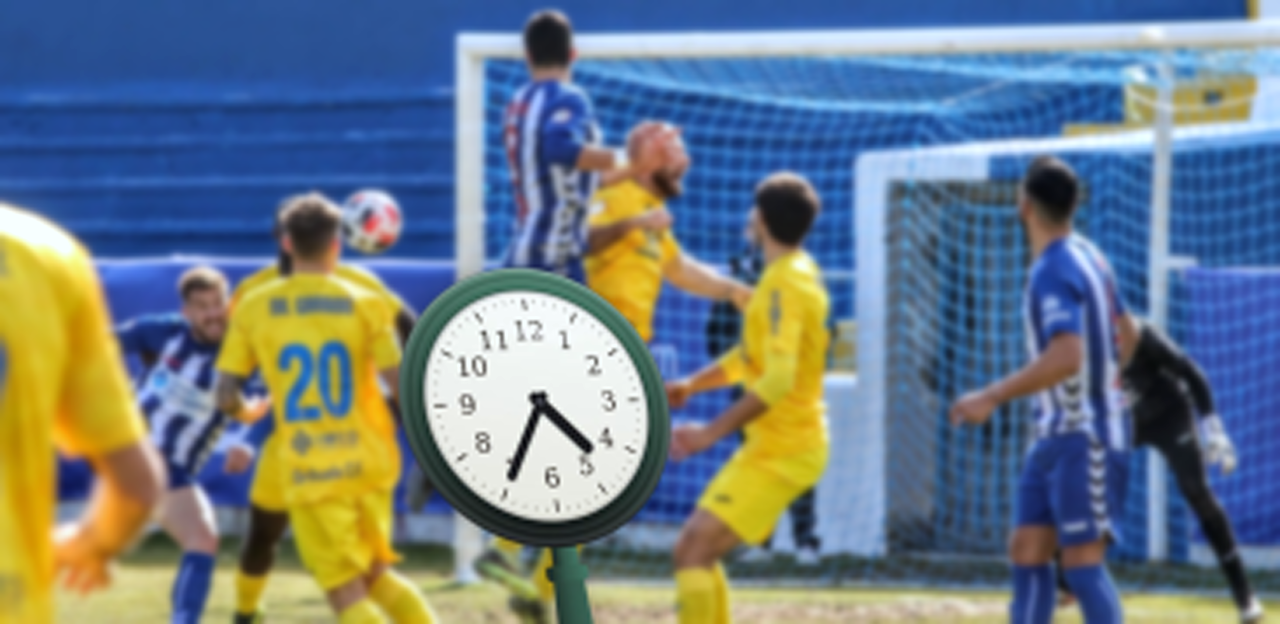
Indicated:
4.35
